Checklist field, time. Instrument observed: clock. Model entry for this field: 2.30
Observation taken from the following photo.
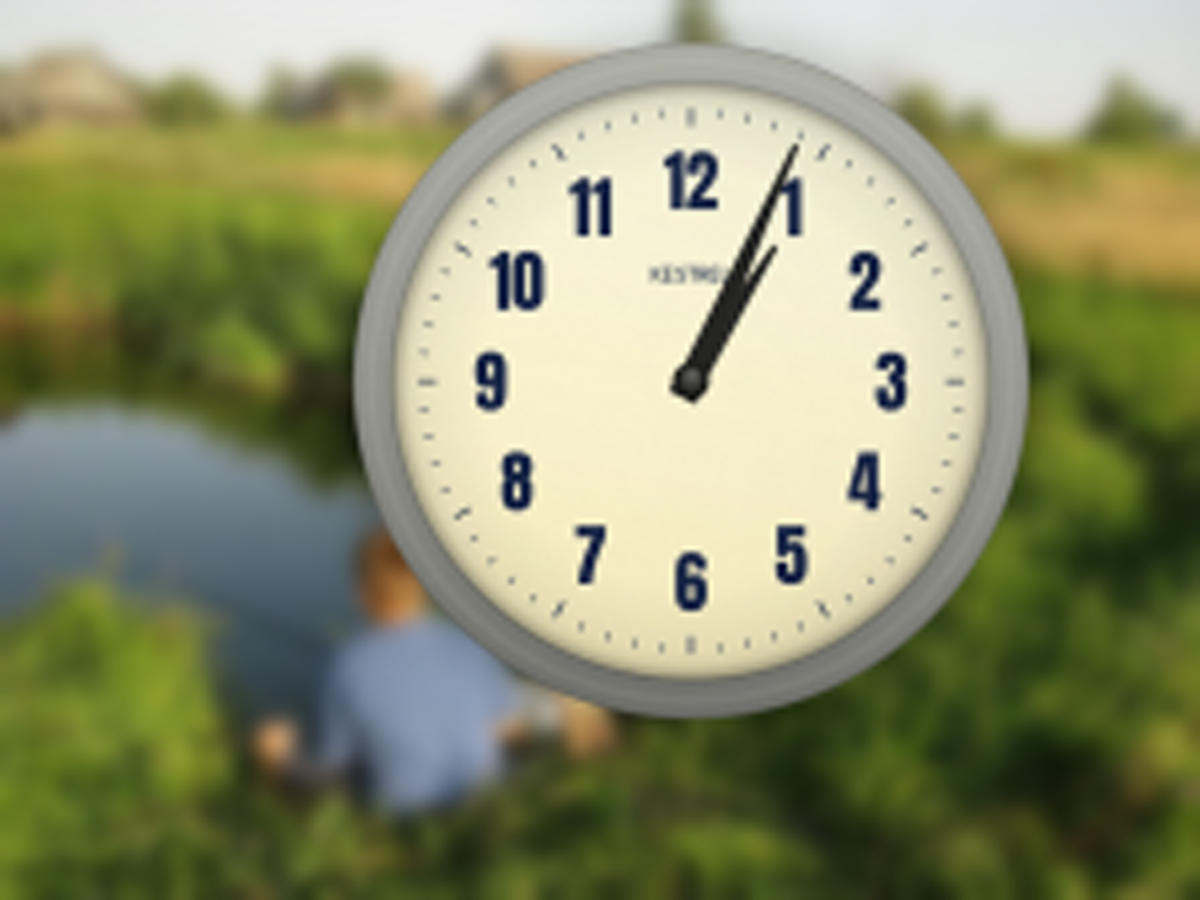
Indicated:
1.04
